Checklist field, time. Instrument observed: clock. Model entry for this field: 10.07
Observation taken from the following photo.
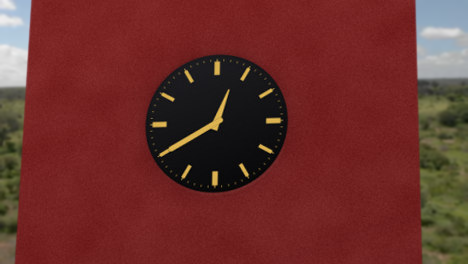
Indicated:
12.40
